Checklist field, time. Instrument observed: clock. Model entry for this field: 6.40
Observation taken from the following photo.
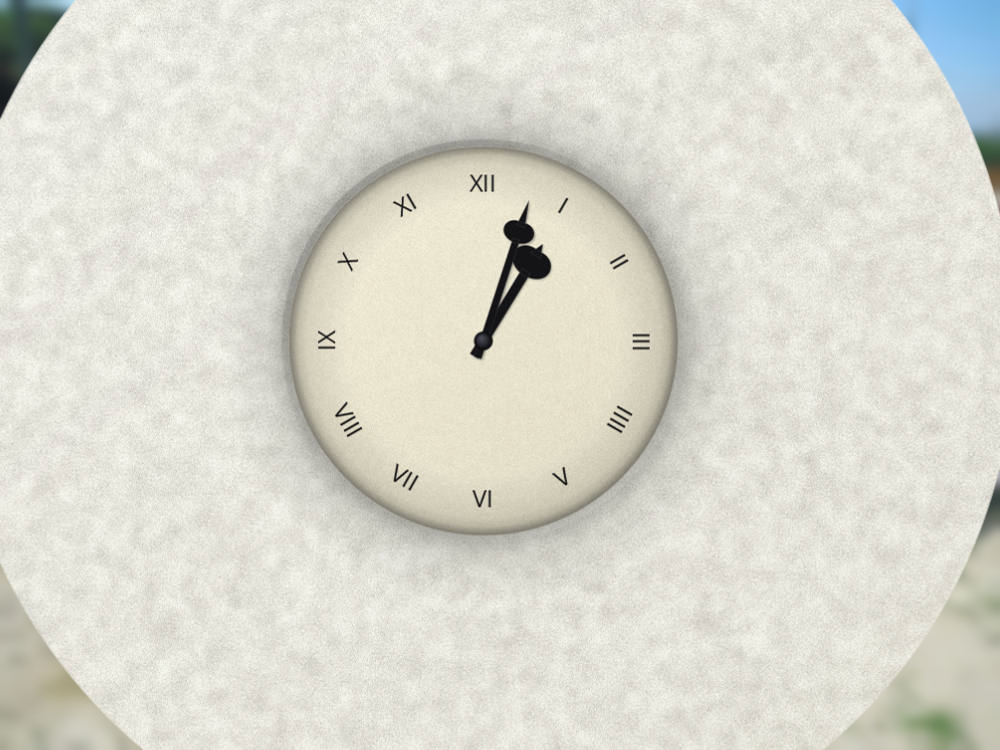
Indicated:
1.03
